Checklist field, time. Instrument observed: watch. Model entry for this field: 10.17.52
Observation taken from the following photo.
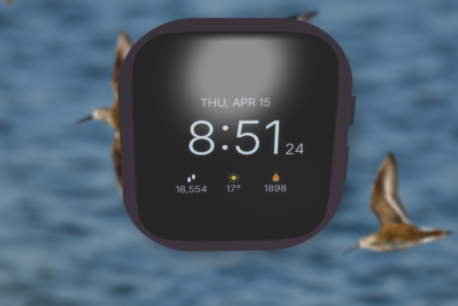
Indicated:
8.51.24
